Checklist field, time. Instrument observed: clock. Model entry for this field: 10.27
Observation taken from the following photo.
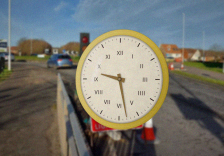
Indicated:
9.28
